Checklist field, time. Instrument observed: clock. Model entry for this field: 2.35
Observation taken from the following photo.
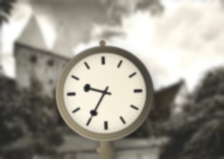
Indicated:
9.35
